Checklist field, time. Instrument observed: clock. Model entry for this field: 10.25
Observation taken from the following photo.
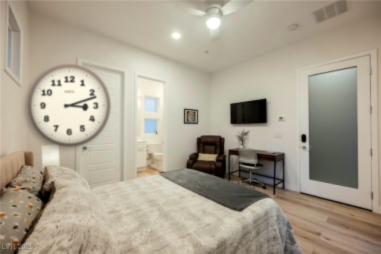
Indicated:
3.12
